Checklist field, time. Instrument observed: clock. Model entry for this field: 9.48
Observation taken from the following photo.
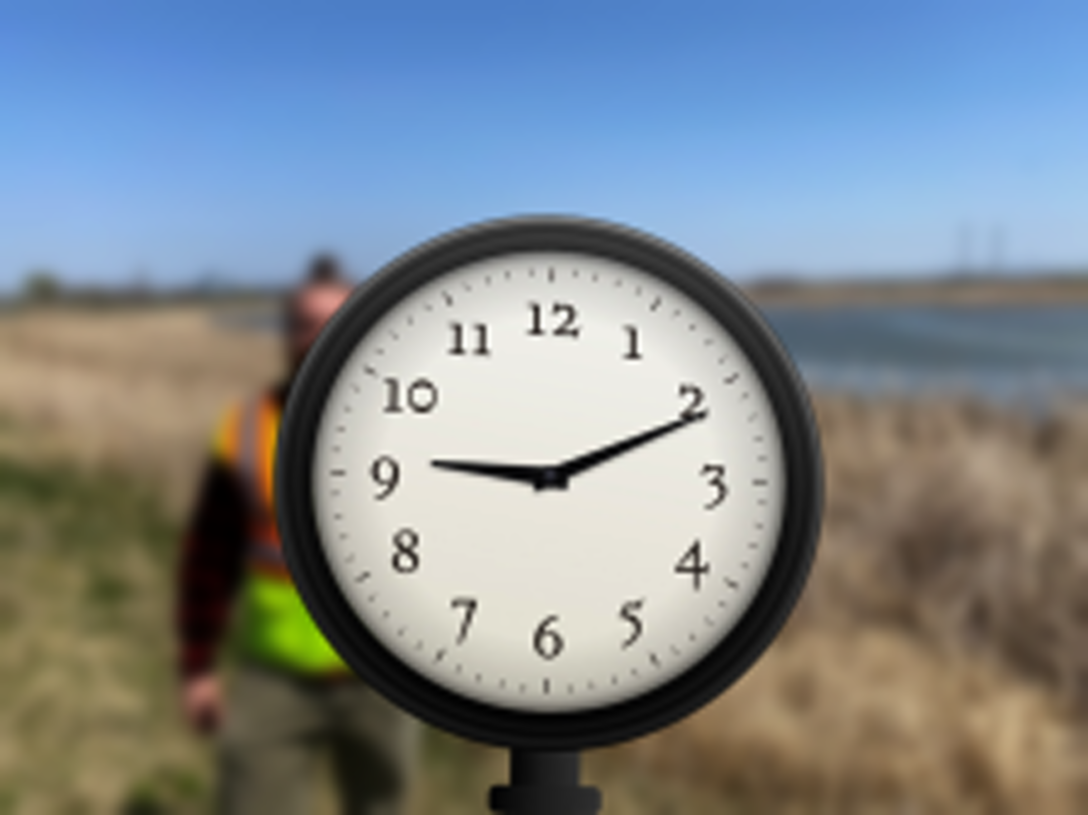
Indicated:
9.11
